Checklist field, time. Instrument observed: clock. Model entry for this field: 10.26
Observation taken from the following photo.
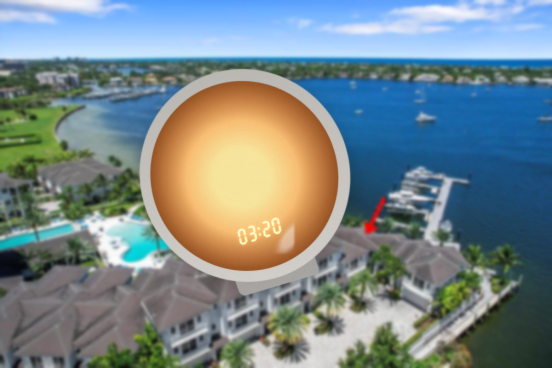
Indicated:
3.20
